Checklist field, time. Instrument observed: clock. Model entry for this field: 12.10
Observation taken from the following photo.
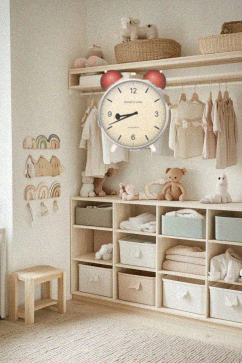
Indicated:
8.41
